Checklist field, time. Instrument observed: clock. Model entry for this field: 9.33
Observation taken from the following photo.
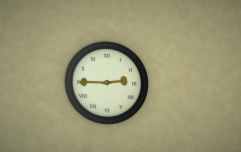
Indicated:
2.45
